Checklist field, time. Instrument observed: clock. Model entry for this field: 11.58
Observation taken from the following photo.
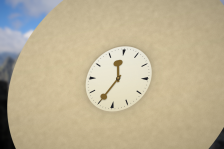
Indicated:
11.35
